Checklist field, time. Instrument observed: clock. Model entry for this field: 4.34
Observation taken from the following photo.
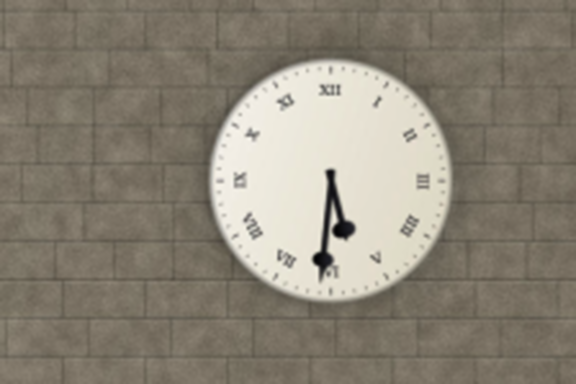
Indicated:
5.31
